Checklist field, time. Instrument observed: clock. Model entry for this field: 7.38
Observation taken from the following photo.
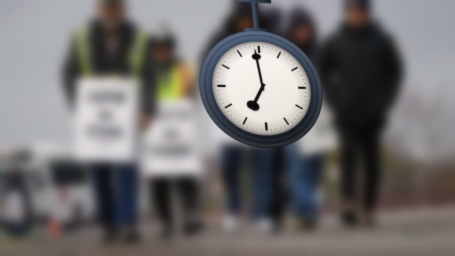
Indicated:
6.59
